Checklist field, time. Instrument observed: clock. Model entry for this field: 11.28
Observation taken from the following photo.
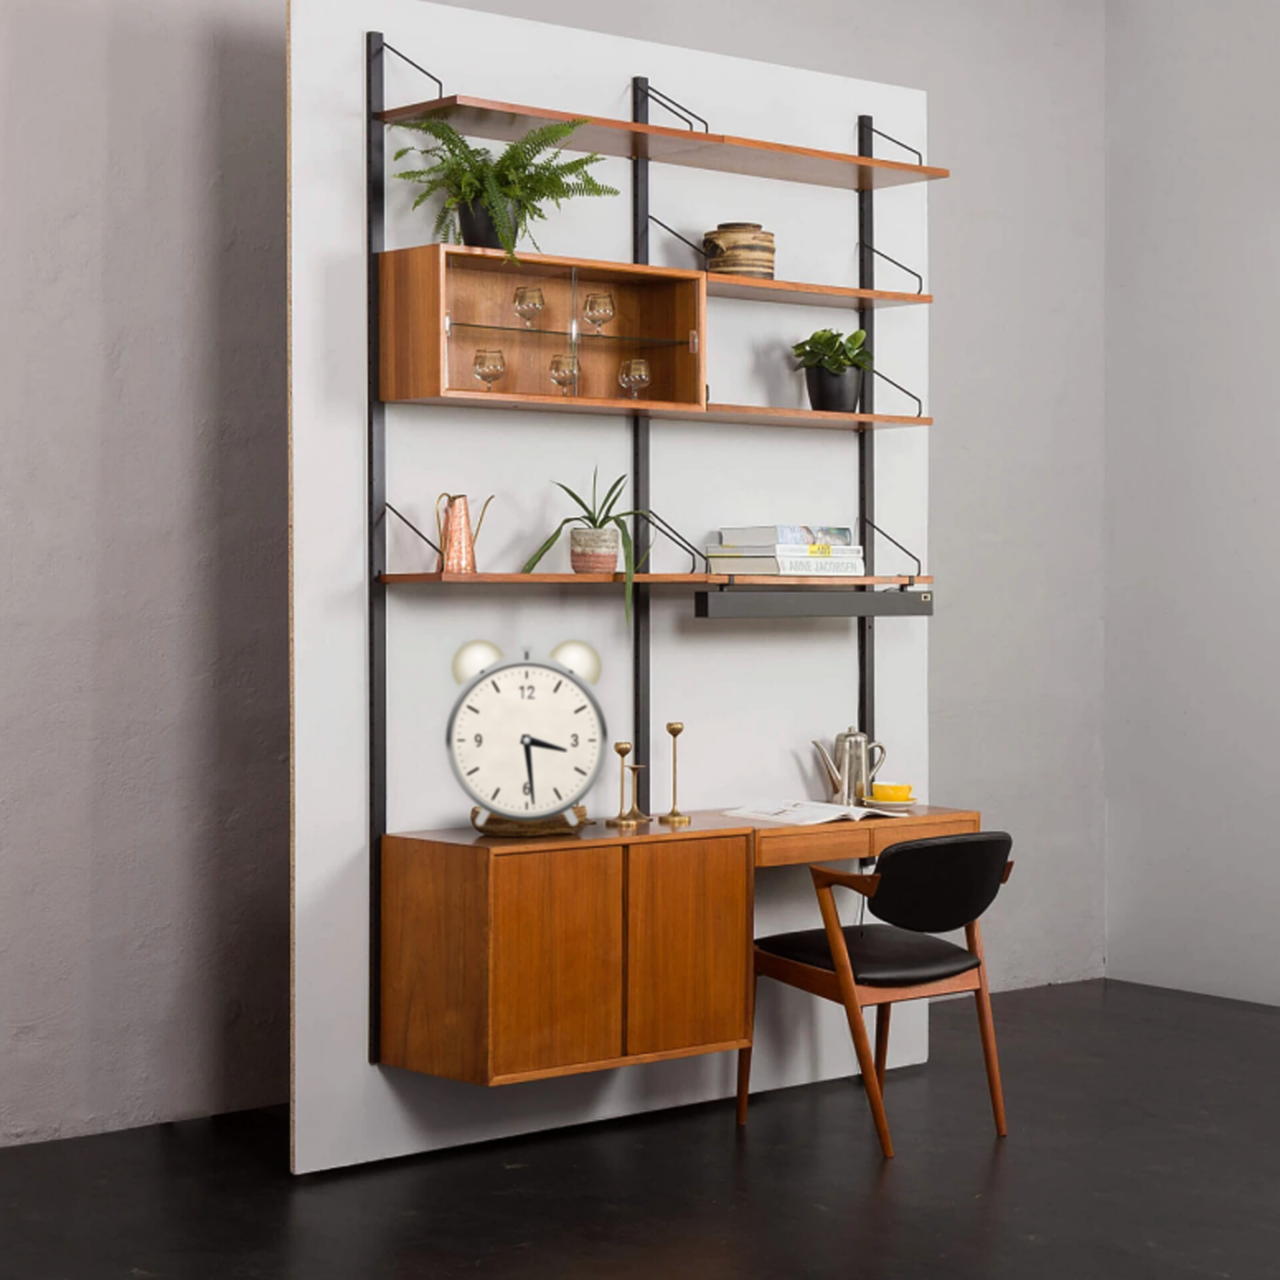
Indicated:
3.29
